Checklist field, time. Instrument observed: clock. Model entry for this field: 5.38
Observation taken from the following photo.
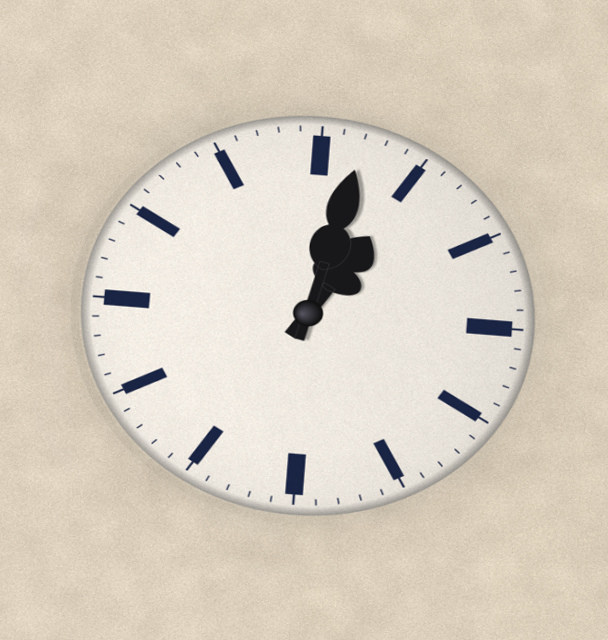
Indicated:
1.02
